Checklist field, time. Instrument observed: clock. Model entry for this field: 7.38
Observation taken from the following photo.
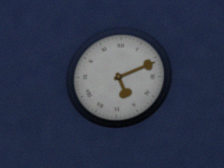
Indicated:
5.11
